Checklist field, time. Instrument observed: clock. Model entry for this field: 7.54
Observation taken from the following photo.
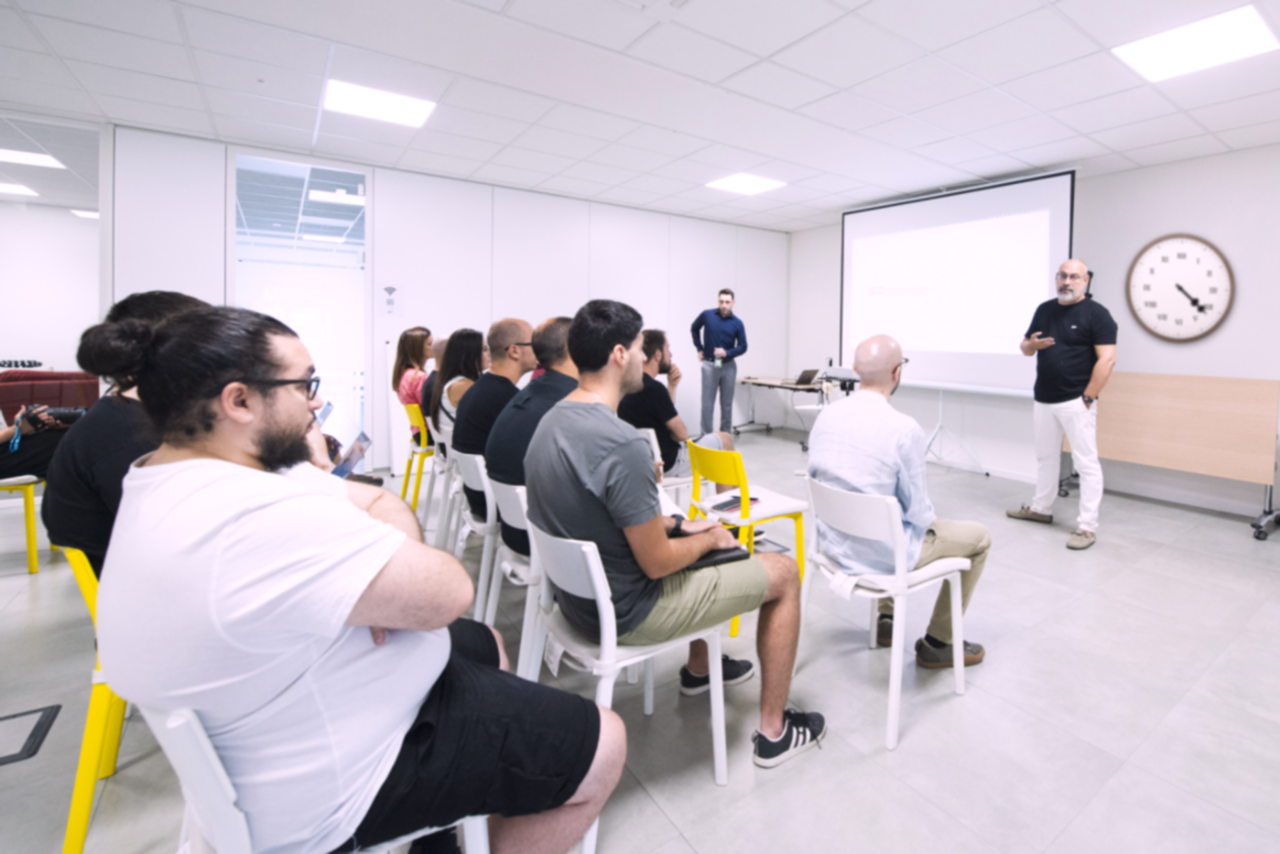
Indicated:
4.22
